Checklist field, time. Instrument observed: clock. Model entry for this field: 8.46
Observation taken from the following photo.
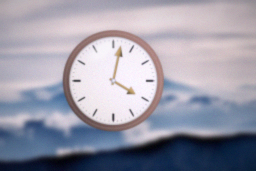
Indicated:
4.02
